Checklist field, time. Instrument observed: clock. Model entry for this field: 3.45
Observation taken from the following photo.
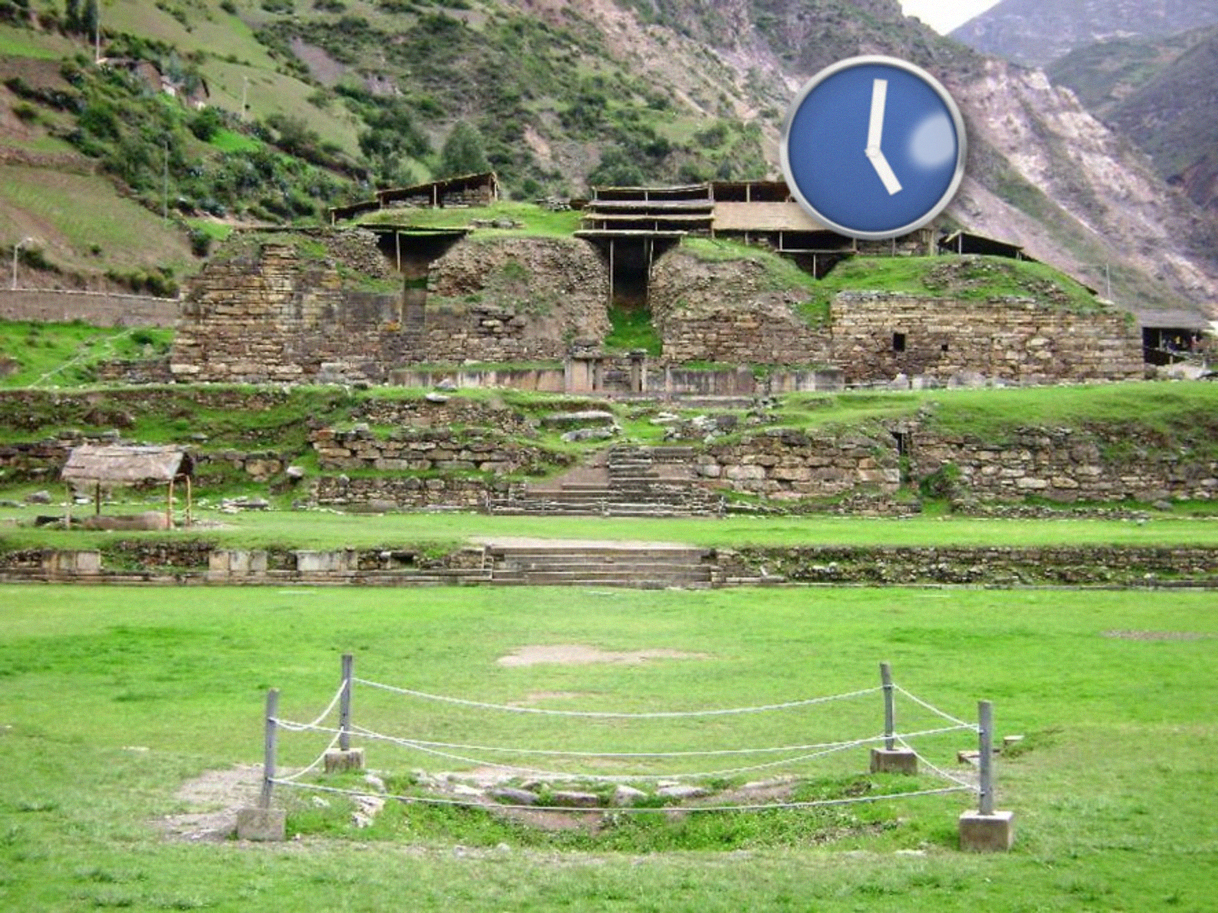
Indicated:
5.01
